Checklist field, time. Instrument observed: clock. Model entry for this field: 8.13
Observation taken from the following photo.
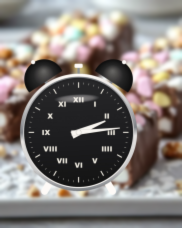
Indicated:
2.14
